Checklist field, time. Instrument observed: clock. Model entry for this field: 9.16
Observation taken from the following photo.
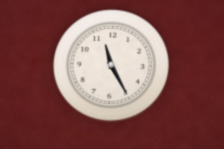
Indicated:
11.25
